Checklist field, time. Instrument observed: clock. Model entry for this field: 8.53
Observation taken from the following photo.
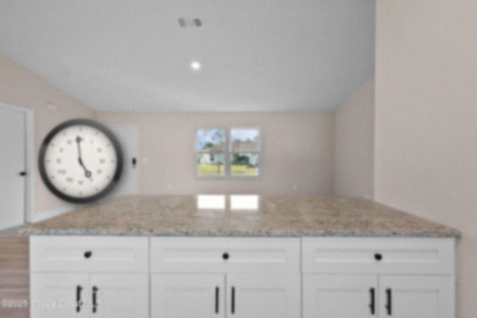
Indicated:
4.59
